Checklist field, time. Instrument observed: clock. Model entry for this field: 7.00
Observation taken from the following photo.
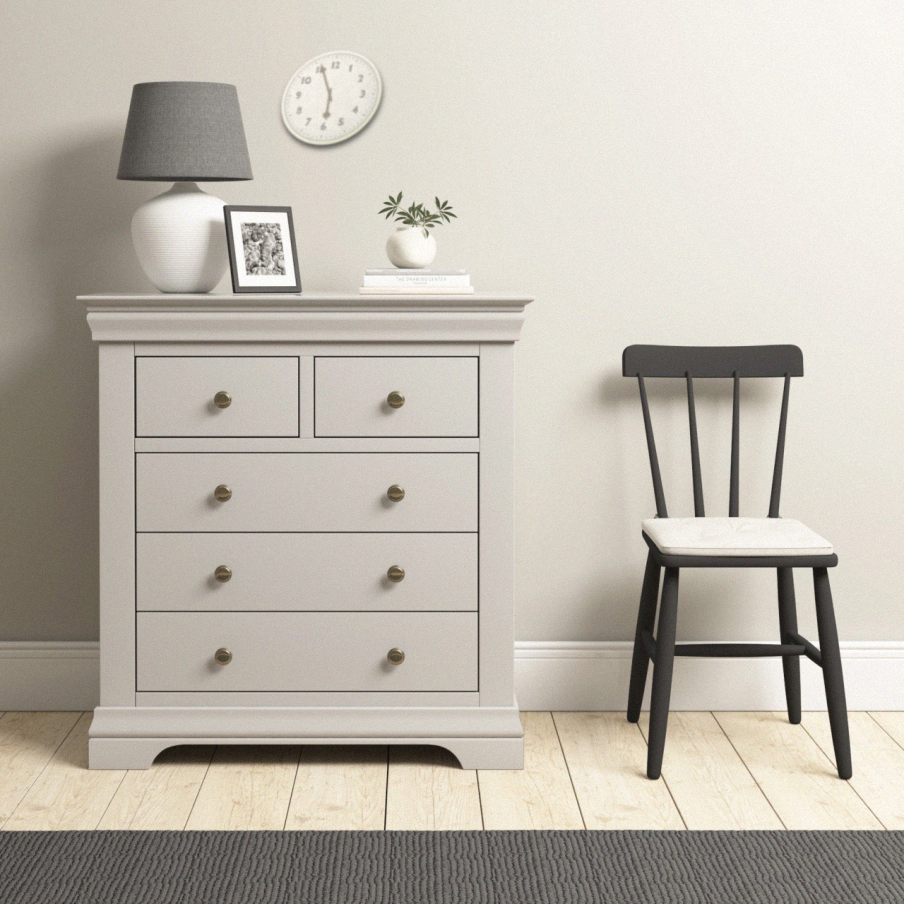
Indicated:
5.56
